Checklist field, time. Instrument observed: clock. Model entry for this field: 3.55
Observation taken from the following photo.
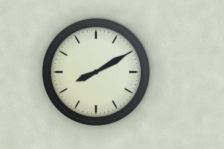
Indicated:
8.10
